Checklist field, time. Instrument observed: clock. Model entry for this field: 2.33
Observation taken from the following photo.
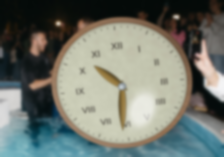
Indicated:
10.31
